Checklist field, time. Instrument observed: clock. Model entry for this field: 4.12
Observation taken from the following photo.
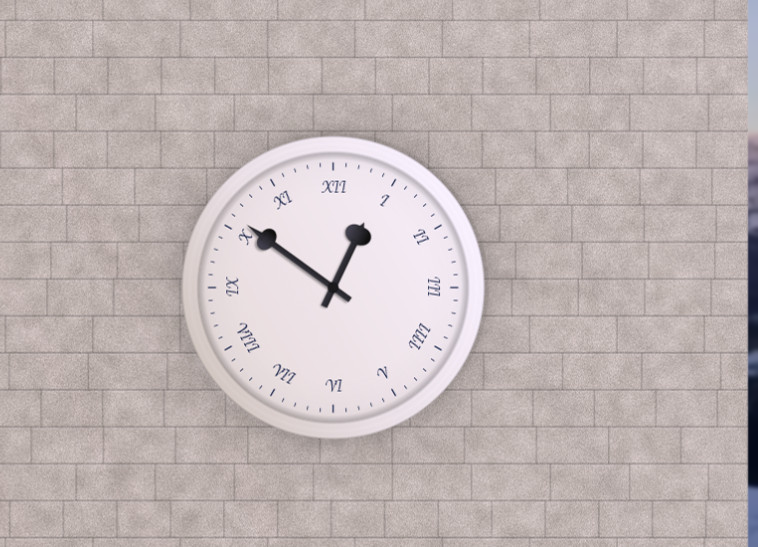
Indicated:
12.51
